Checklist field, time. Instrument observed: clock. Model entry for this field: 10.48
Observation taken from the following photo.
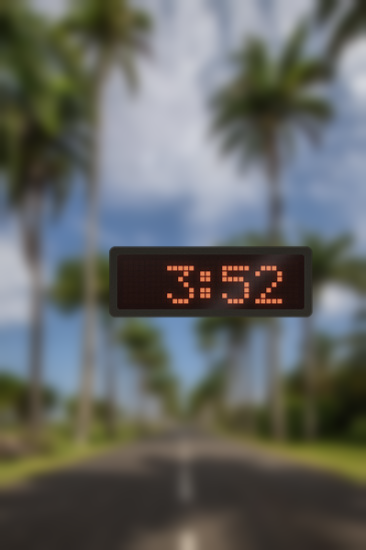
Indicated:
3.52
